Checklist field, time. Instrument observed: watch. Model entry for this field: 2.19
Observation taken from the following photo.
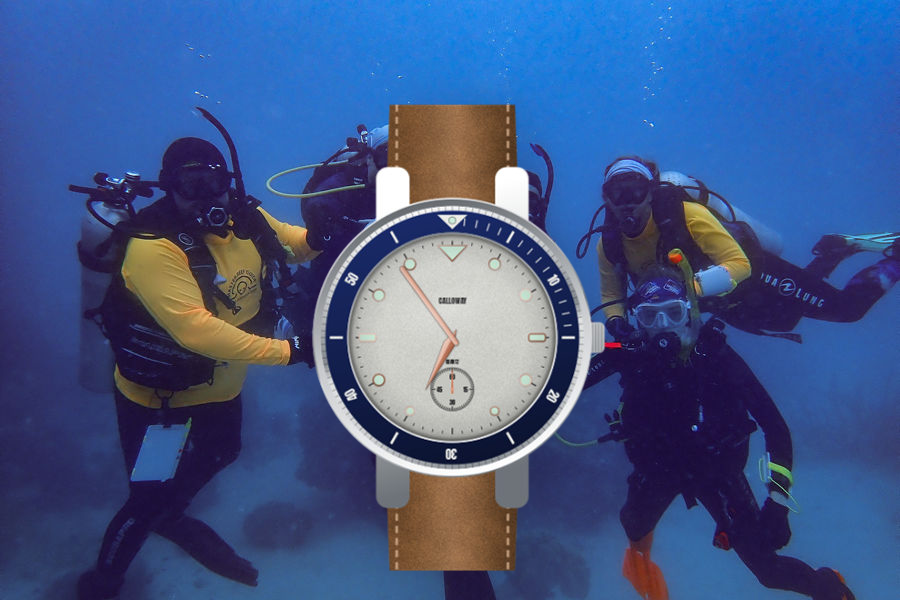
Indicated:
6.54
